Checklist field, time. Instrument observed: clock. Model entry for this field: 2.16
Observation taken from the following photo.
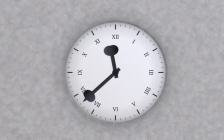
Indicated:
11.38
